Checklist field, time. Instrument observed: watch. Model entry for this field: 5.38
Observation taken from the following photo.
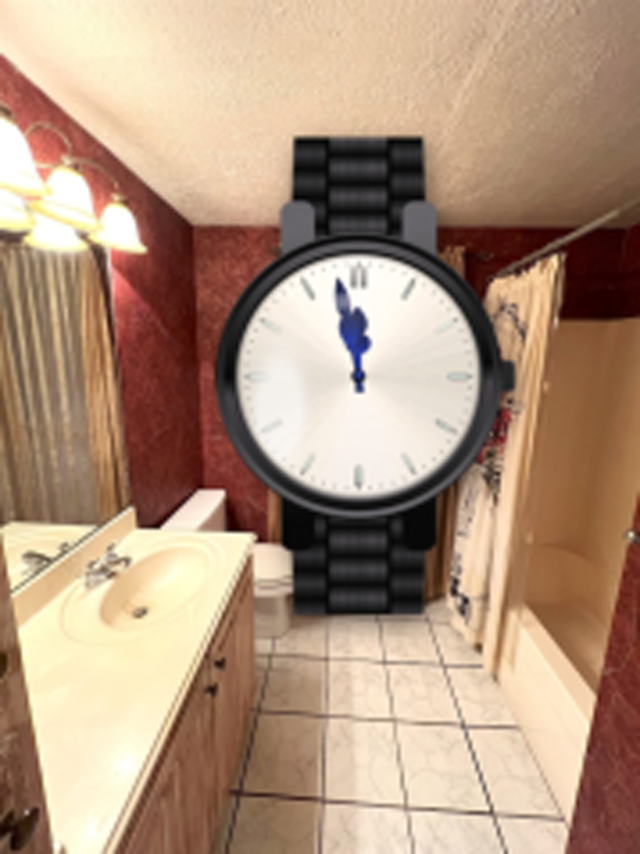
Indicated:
11.58
